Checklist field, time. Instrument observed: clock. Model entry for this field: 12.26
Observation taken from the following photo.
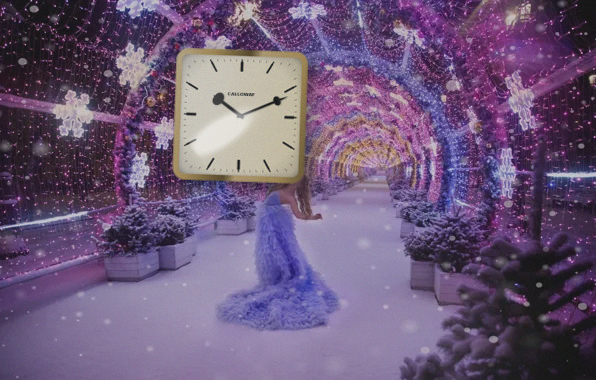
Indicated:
10.11
